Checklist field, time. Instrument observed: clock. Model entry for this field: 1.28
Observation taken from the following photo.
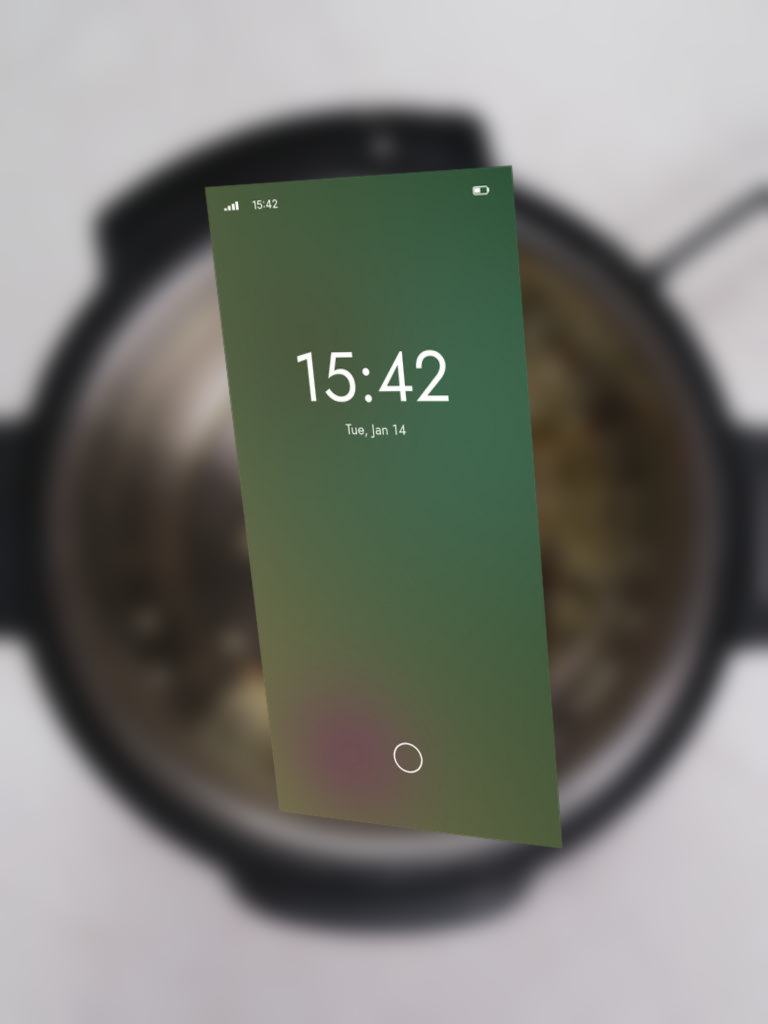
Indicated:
15.42
